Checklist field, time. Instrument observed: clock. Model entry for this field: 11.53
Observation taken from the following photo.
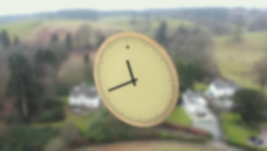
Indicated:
11.42
